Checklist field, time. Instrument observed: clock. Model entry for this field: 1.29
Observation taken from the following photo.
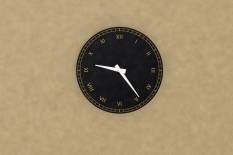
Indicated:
9.24
